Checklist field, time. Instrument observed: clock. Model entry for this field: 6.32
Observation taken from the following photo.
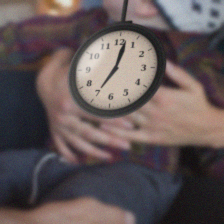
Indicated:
7.02
